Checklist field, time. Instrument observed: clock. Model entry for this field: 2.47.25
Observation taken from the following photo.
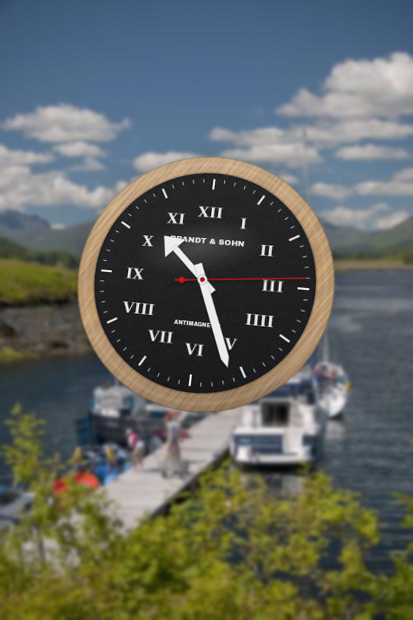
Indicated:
10.26.14
